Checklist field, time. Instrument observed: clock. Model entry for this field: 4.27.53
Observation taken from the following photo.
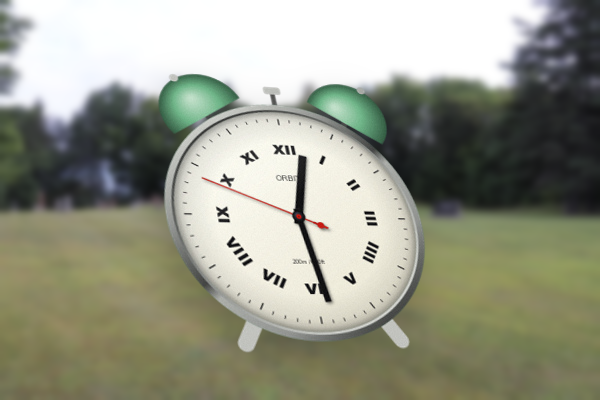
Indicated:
12.28.49
